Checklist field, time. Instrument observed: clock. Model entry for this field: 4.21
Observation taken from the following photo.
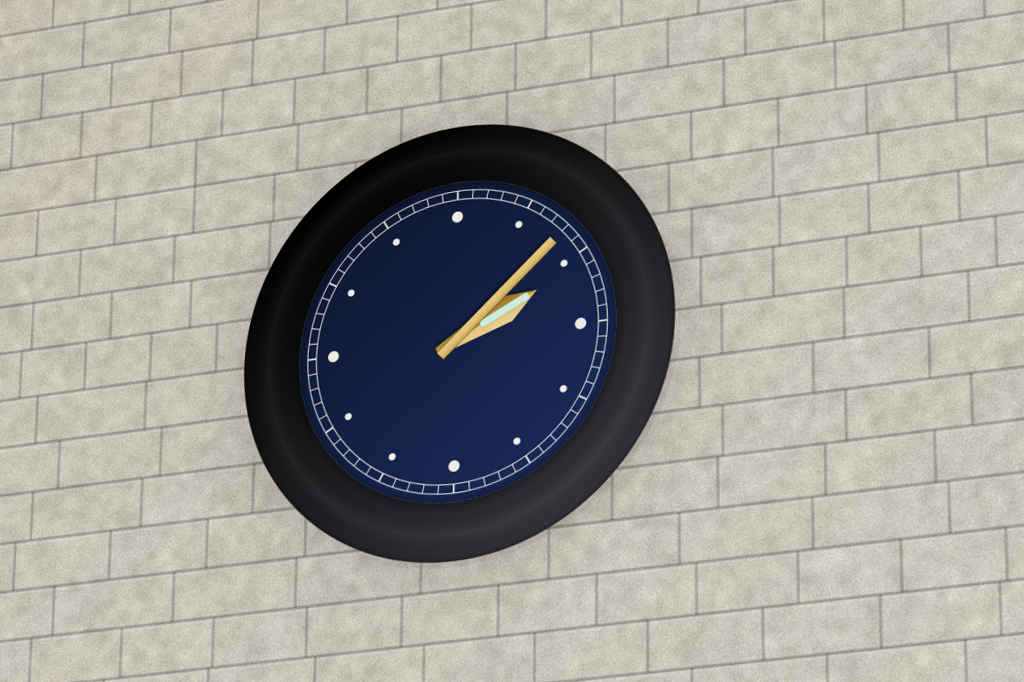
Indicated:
2.08
